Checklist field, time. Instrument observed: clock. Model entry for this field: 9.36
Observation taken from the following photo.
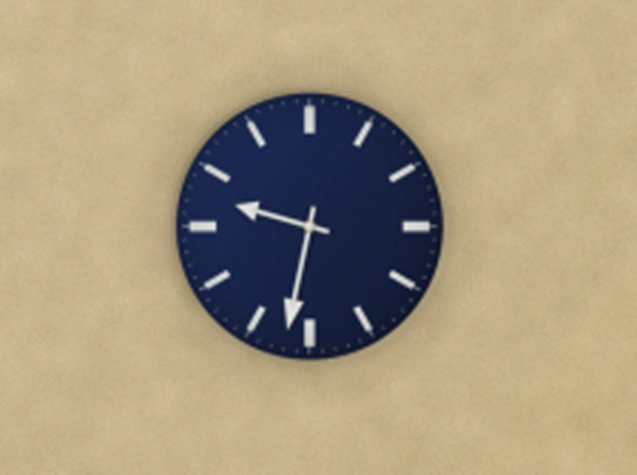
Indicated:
9.32
